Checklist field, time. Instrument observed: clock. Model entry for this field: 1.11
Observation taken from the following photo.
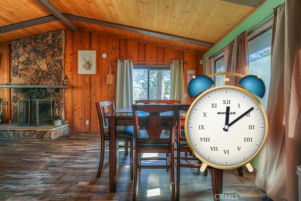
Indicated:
12.09
